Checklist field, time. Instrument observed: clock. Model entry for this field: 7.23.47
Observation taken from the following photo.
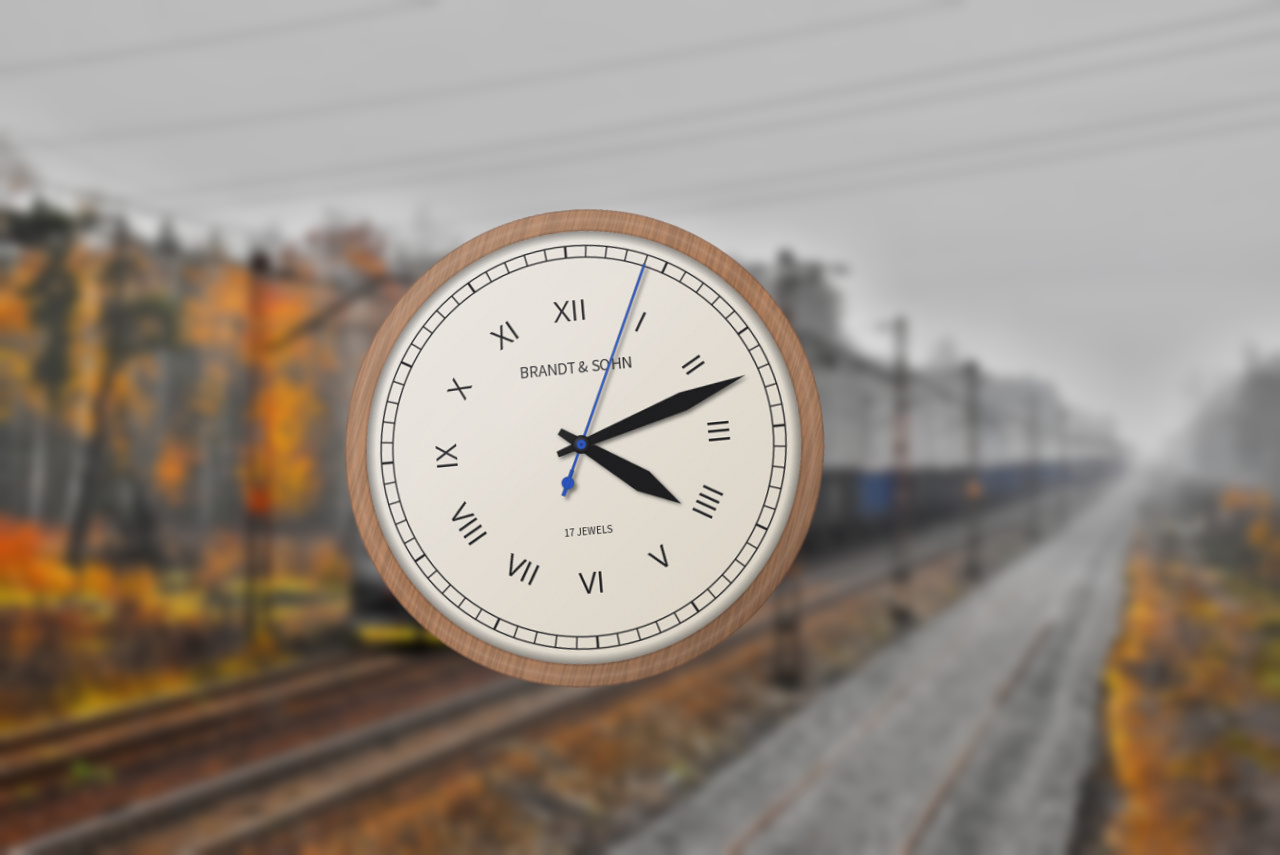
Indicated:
4.12.04
